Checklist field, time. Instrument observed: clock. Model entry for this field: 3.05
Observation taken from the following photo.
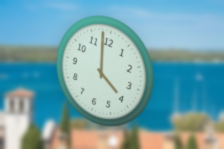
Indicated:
3.58
